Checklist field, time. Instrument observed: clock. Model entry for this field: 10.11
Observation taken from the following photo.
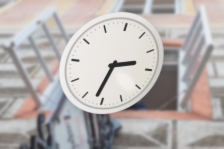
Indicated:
2.32
